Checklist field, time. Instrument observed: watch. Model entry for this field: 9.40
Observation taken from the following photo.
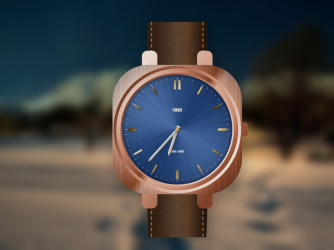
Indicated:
6.37
